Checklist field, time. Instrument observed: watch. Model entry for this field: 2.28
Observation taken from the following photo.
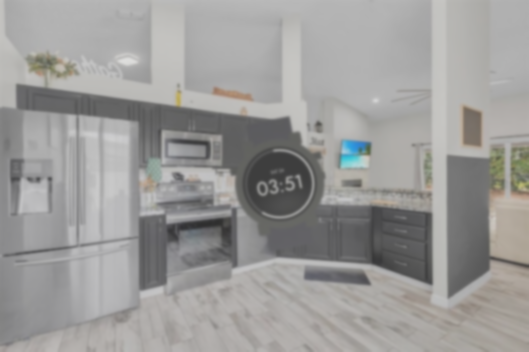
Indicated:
3.51
